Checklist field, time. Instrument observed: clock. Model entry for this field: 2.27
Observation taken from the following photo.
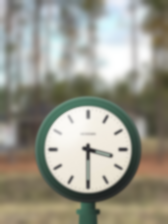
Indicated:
3.30
